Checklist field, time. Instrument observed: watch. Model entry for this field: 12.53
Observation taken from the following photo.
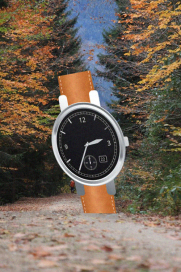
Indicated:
2.35
